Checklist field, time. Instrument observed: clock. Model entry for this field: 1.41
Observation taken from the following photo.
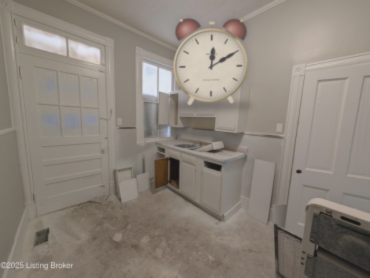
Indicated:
12.10
